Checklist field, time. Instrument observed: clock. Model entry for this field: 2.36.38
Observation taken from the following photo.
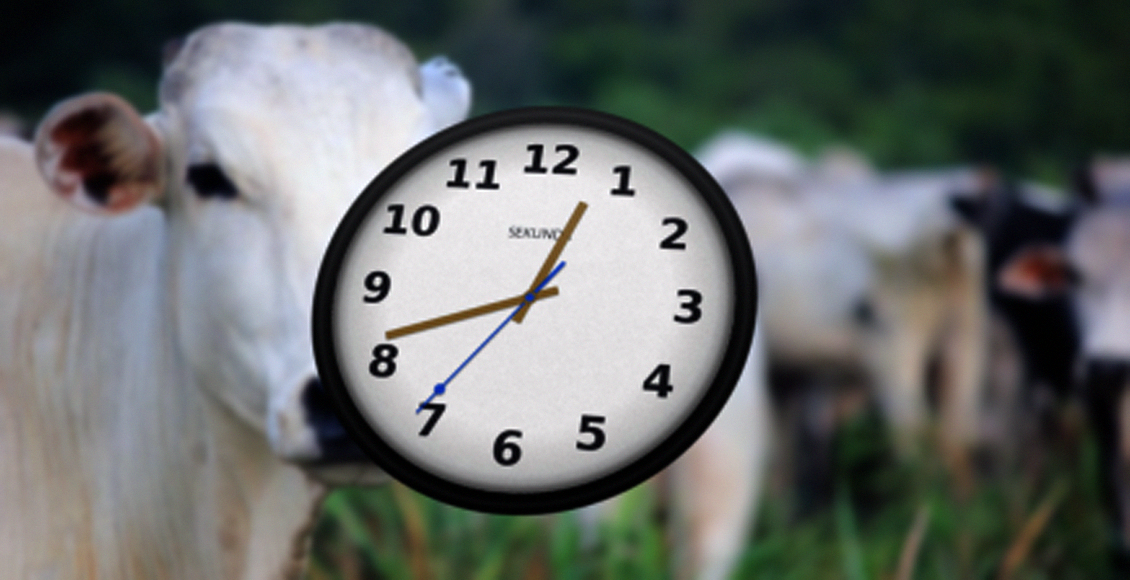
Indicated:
12.41.36
